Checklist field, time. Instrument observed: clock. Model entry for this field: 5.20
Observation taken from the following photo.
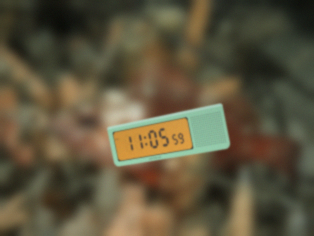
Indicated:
11.05
